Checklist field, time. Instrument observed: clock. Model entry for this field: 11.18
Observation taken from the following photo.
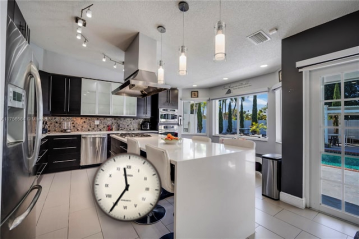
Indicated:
11.35
